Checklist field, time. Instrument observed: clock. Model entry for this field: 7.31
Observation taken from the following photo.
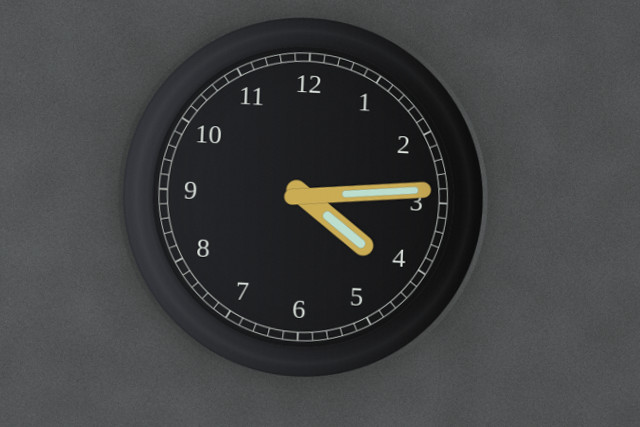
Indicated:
4.14
